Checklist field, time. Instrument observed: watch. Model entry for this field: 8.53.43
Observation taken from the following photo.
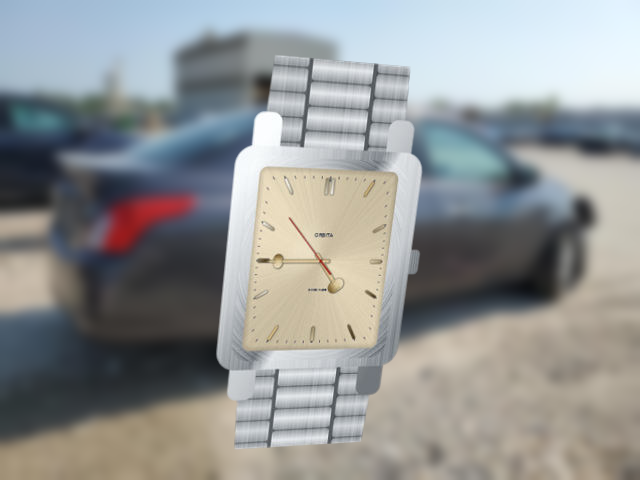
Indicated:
4.44.53
